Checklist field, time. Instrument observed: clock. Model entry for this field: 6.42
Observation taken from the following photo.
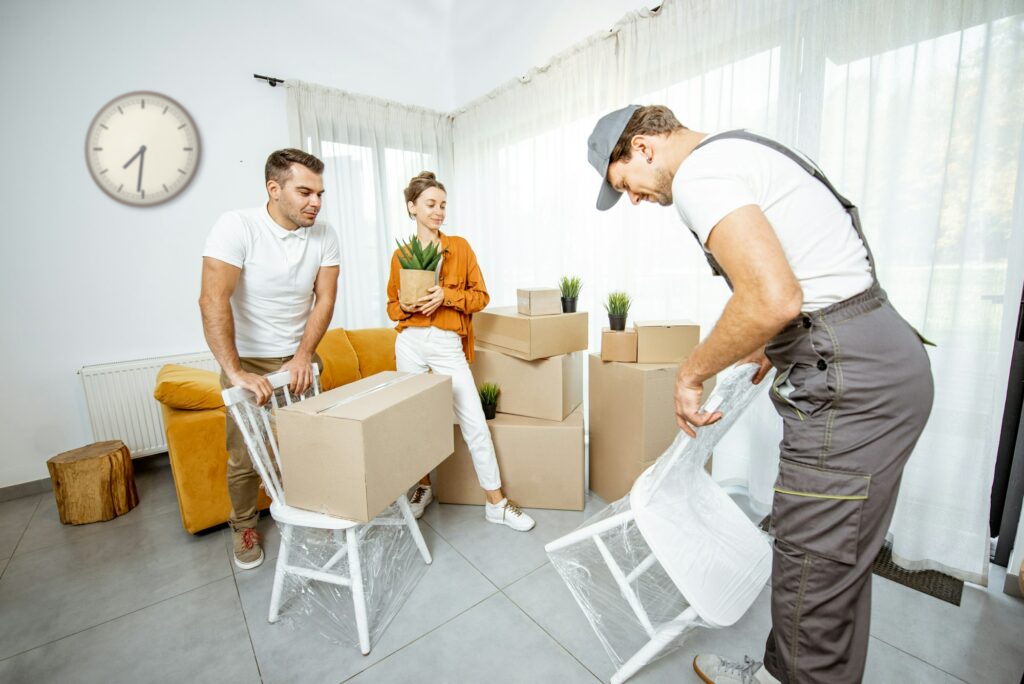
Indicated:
7.31
